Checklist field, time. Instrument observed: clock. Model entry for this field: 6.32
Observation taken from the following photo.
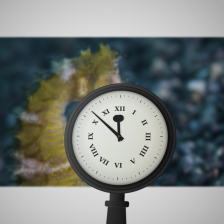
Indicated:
11.52
